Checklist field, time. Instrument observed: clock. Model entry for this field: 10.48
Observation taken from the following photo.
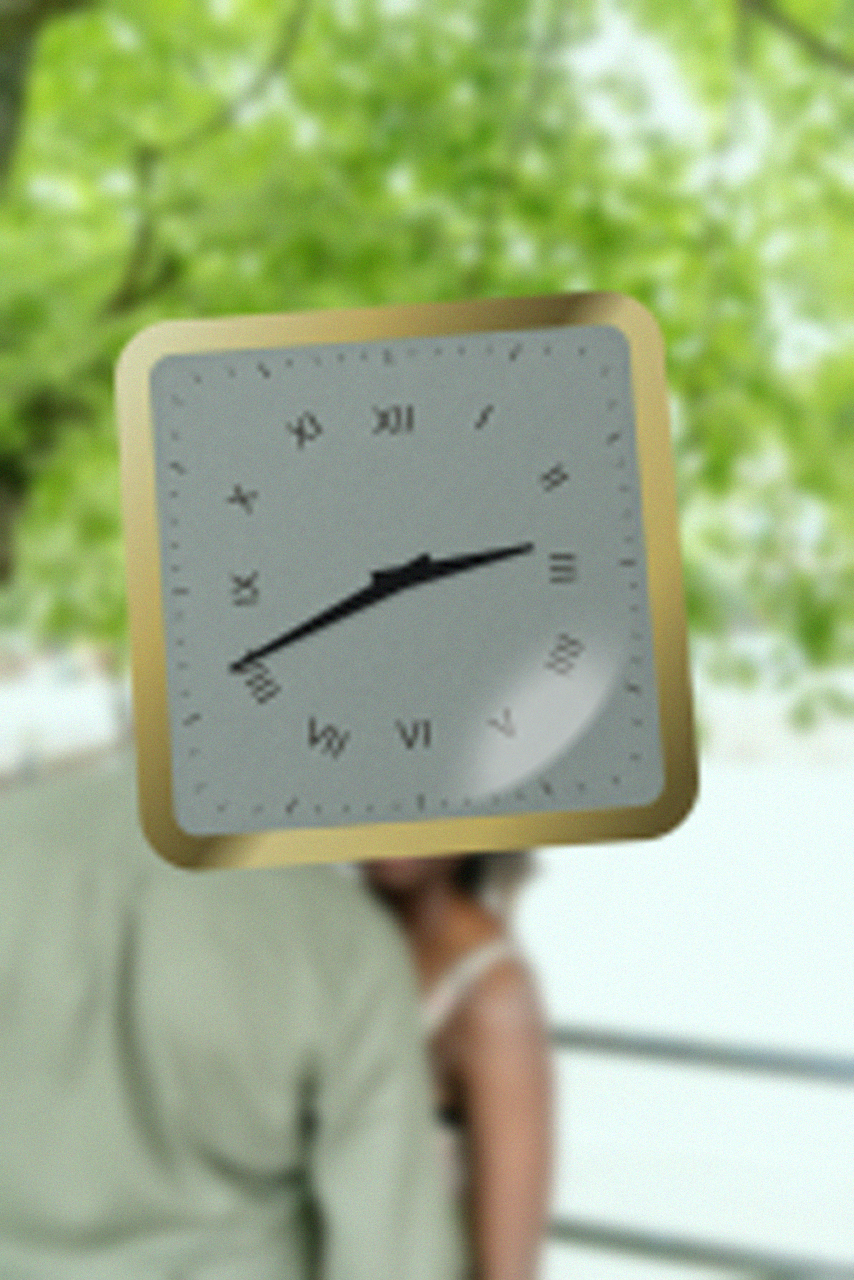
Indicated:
2.41
